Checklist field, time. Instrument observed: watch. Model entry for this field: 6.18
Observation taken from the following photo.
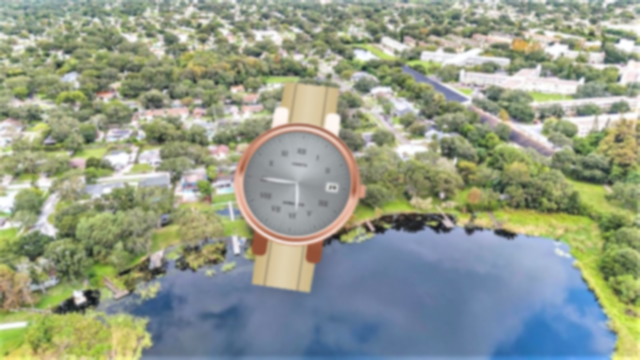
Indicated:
5.45
